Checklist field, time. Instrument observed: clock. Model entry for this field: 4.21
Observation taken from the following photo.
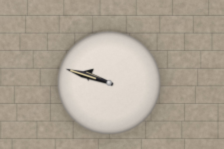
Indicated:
9.48
